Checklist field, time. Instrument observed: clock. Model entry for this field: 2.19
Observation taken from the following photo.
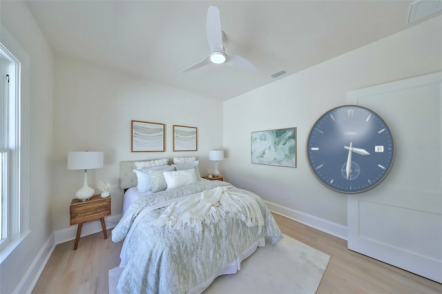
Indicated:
3.31
